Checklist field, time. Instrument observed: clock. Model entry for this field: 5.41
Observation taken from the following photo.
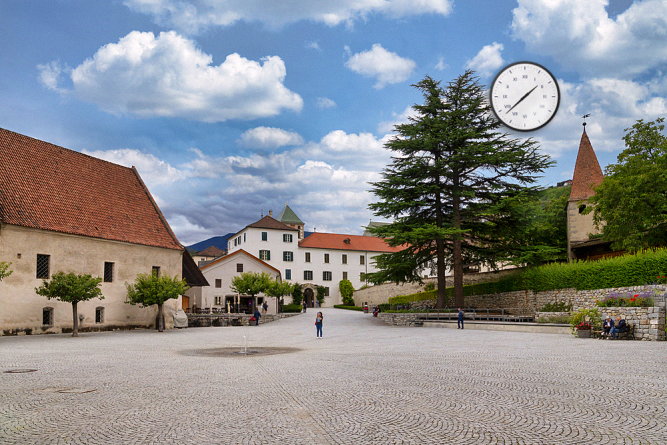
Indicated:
1.38
